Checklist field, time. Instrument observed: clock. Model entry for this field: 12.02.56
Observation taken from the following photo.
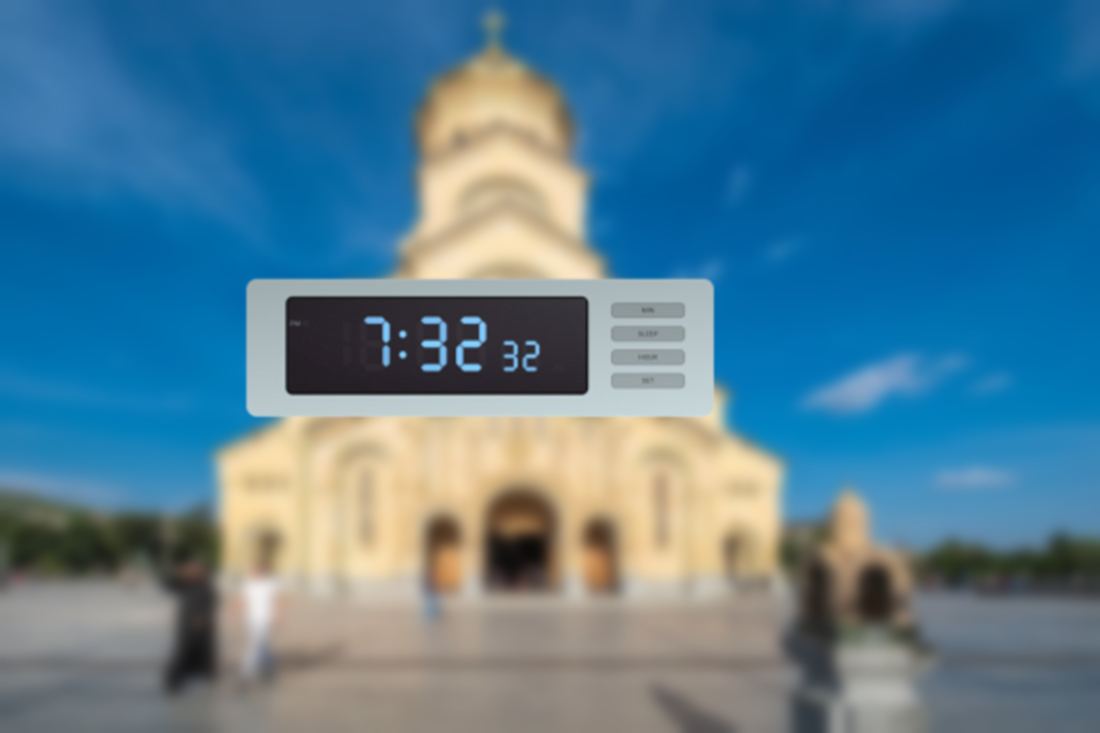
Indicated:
7.32.32
